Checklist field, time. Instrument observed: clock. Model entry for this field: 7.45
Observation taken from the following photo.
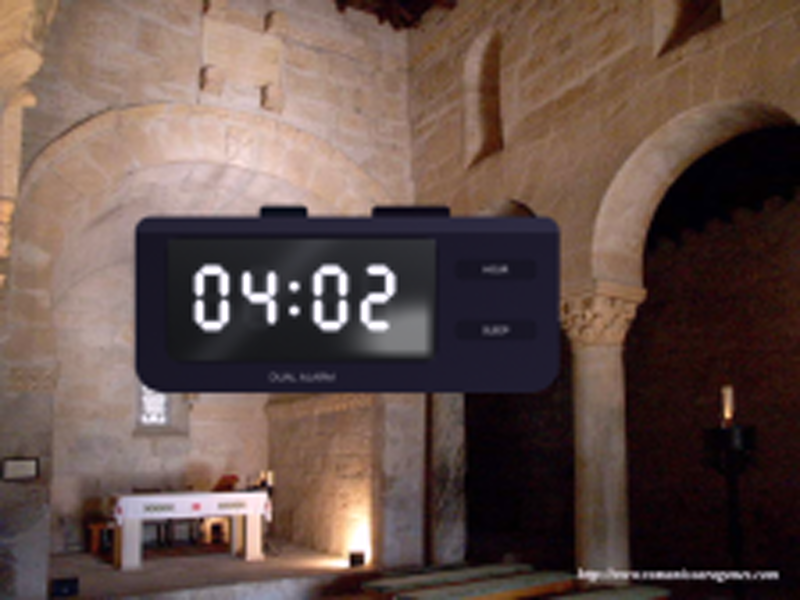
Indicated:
4.02
